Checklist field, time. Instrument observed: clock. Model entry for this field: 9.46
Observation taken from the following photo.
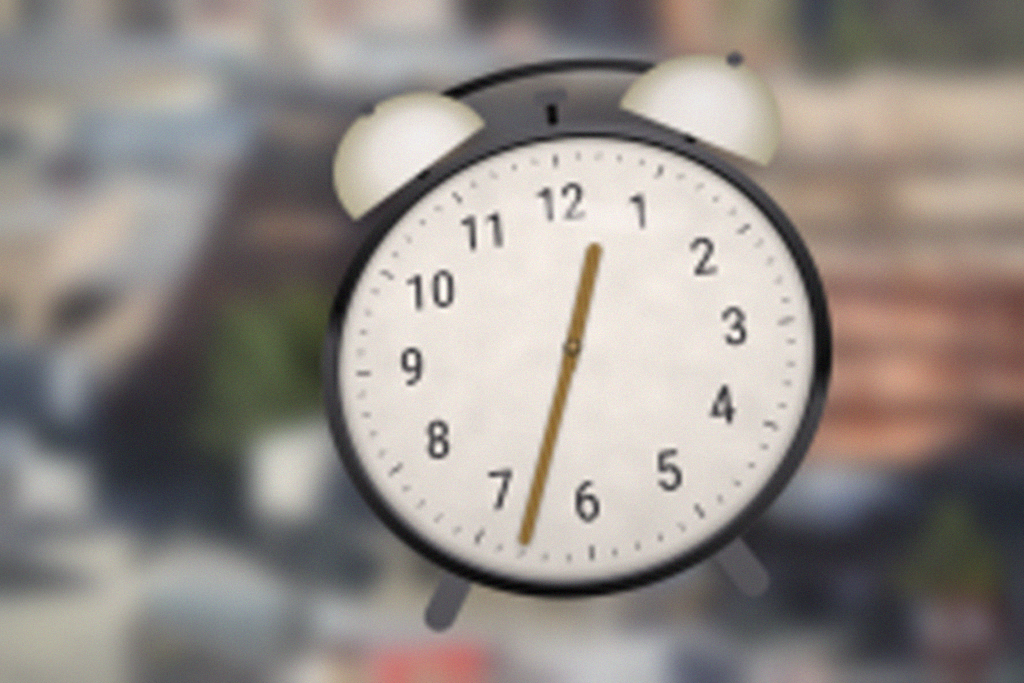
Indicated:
12.33
